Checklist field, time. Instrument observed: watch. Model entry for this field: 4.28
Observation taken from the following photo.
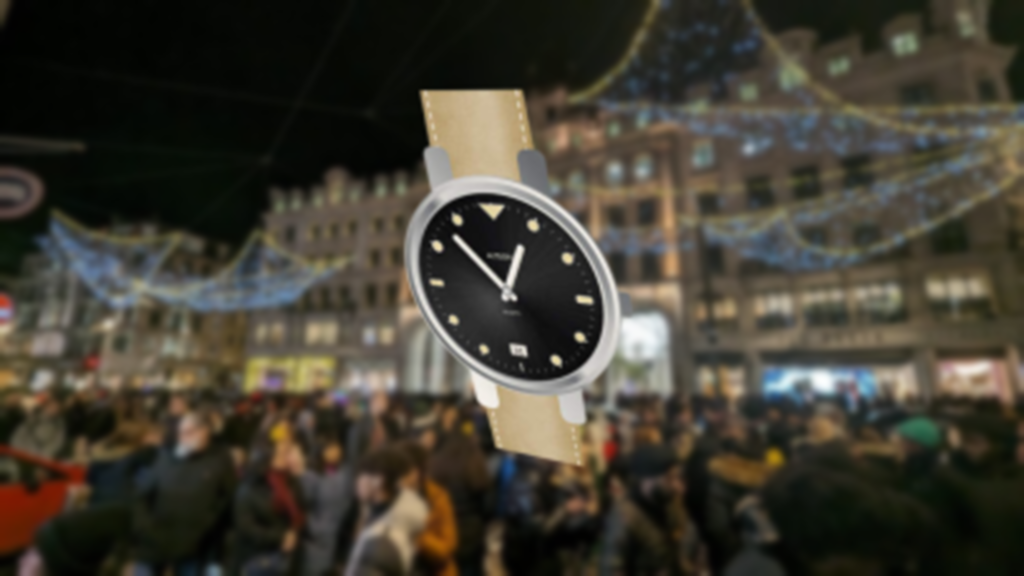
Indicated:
12.53
